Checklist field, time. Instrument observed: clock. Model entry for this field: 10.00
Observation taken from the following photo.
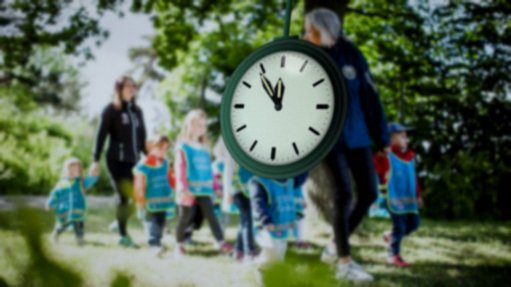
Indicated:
11.54
